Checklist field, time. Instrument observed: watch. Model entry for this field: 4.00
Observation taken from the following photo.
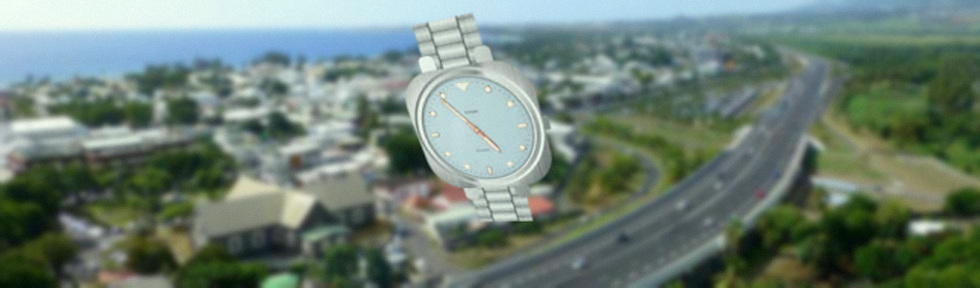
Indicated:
4.54
